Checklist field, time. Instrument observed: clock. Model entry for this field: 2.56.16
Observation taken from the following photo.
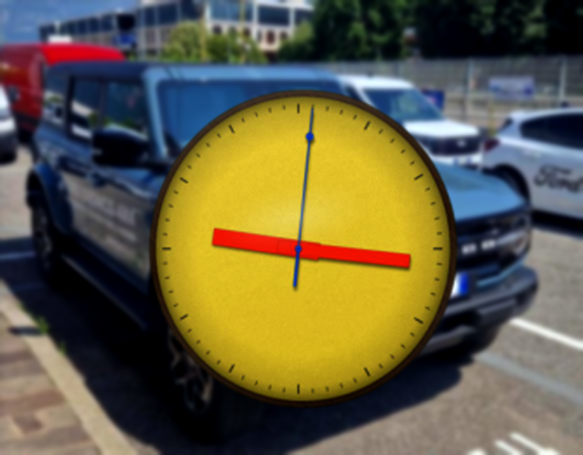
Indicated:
9.16.01
